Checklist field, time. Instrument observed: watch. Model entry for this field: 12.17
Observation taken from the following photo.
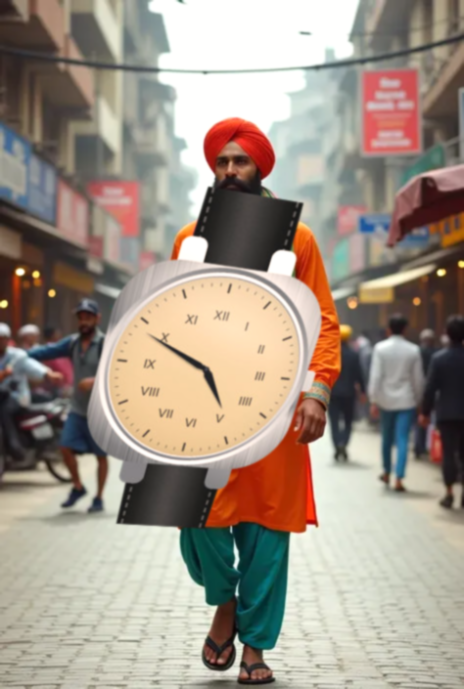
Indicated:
4.49
